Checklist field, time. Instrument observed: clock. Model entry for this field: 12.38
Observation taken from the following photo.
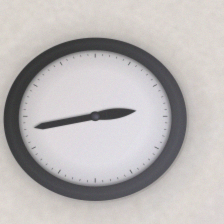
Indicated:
2.43
